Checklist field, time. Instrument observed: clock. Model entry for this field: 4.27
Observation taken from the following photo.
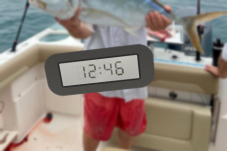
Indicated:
12.46
